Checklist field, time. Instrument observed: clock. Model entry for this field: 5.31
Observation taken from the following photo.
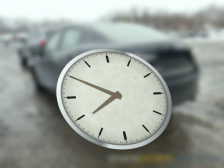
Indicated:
7.50
